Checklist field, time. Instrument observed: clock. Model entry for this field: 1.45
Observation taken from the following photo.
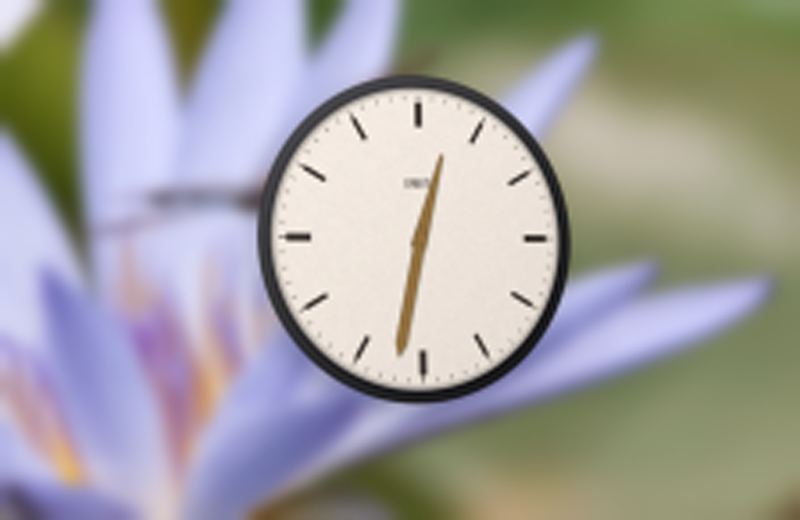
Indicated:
12.32
